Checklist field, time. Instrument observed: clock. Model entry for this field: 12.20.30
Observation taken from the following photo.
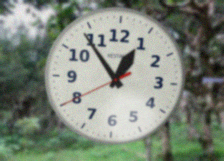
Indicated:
12.53.40
